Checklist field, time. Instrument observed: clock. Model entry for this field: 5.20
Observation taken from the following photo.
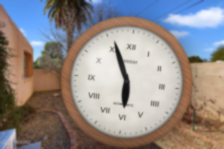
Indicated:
5.56
